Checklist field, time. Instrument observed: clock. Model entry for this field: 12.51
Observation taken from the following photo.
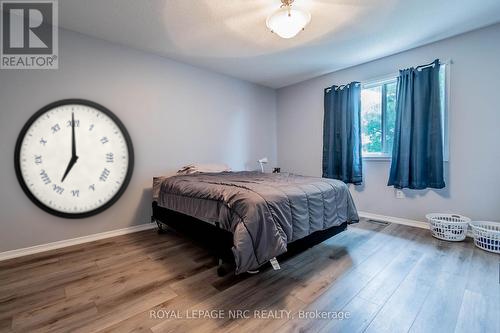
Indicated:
7.00
